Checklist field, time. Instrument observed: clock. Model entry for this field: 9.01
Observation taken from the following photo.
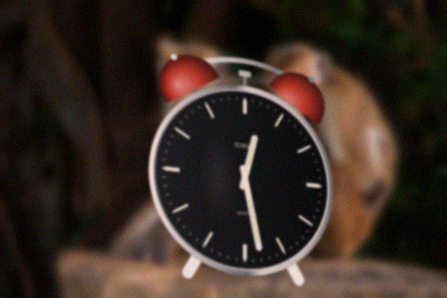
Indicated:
12.28
